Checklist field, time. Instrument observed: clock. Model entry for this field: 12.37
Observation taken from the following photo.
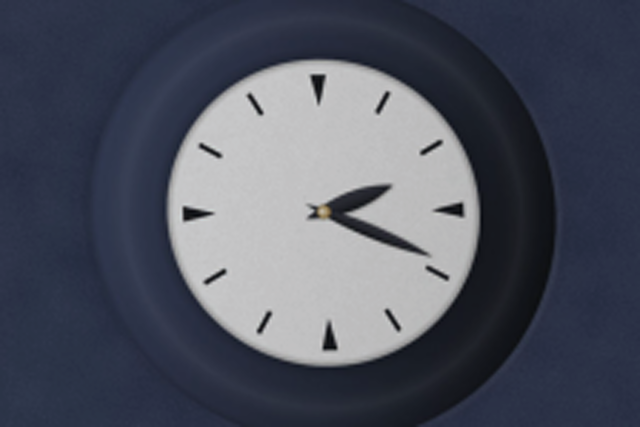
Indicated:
2.19
